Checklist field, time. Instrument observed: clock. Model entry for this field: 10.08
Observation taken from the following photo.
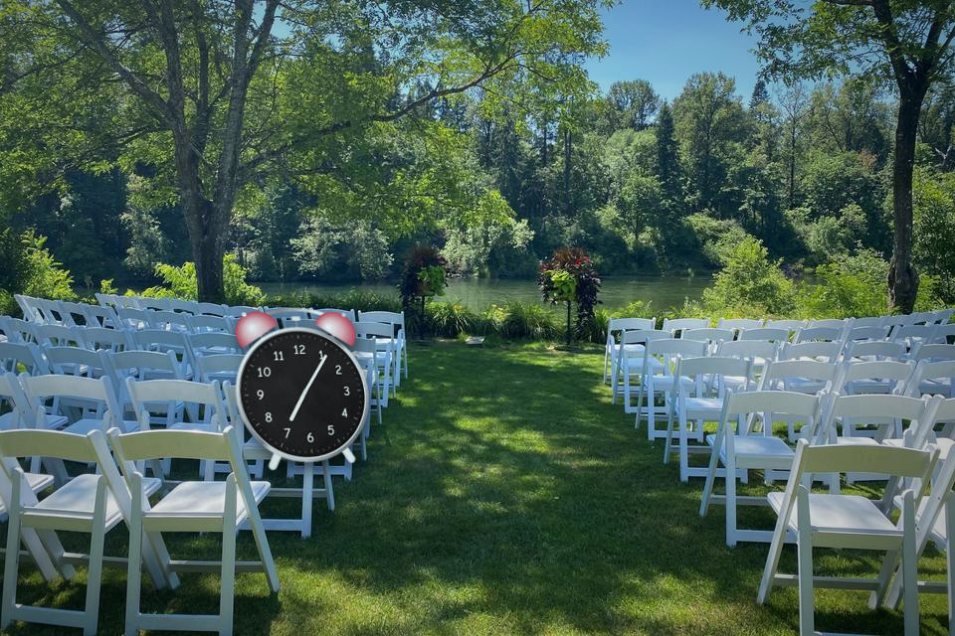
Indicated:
7.06
